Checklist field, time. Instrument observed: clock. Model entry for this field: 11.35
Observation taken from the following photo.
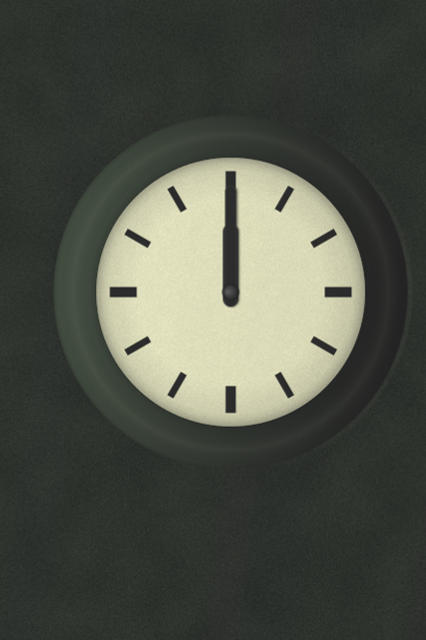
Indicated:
12.00
